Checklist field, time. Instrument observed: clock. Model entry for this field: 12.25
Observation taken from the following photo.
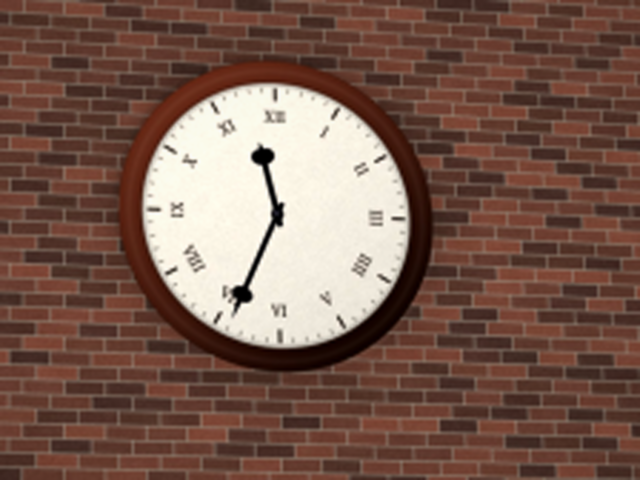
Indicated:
11.34
